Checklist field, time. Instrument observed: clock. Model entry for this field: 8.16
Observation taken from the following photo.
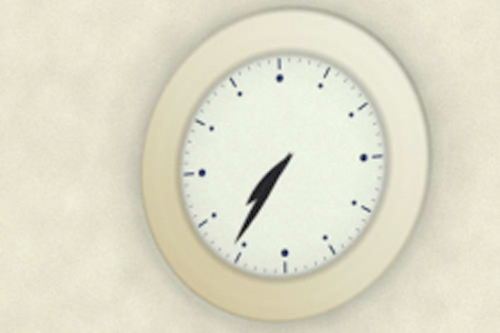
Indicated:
7.36
